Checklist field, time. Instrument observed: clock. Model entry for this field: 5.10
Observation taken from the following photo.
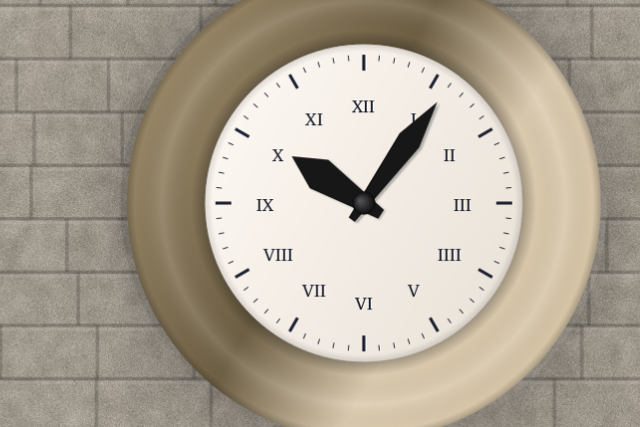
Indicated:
10.06
